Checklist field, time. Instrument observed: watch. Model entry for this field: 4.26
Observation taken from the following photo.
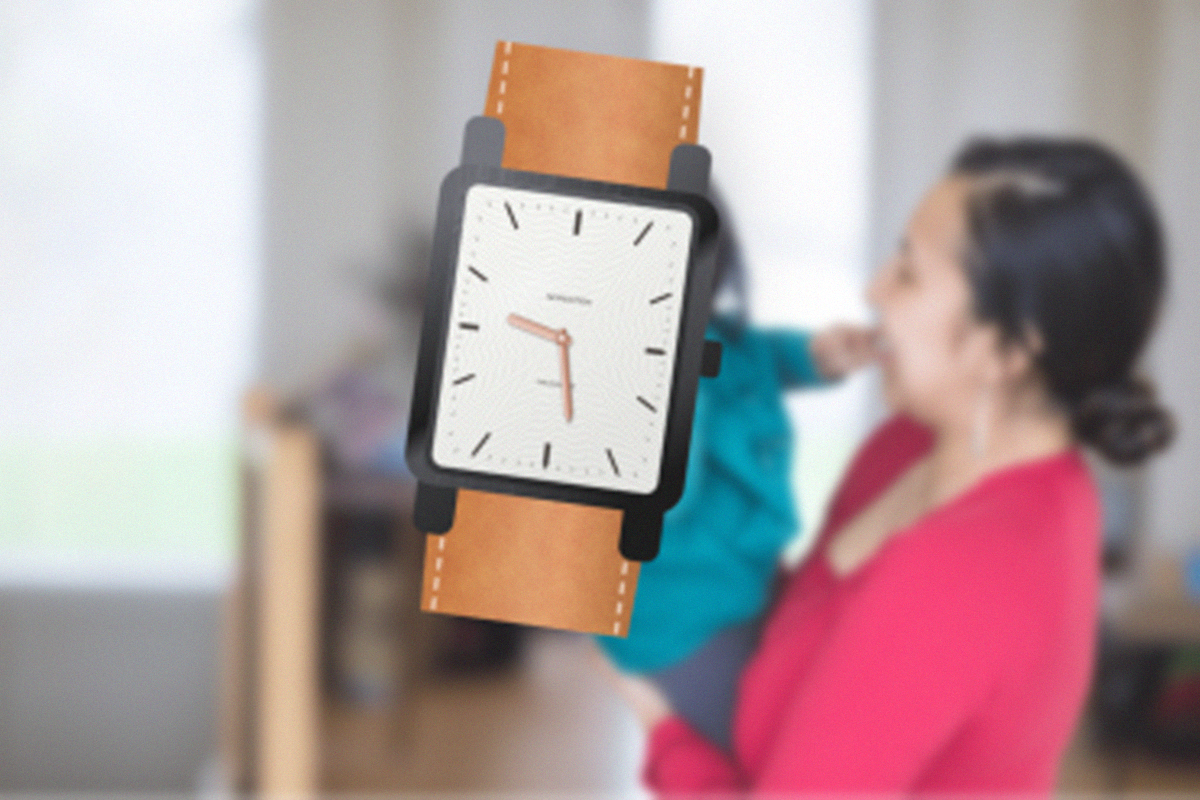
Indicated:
9.28
